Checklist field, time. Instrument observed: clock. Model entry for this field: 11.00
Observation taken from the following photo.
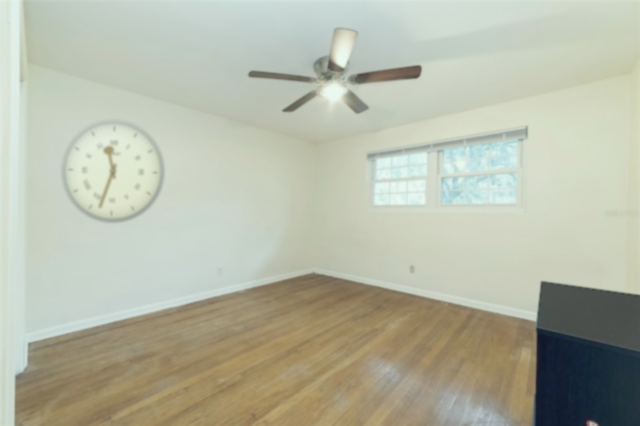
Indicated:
11.33
